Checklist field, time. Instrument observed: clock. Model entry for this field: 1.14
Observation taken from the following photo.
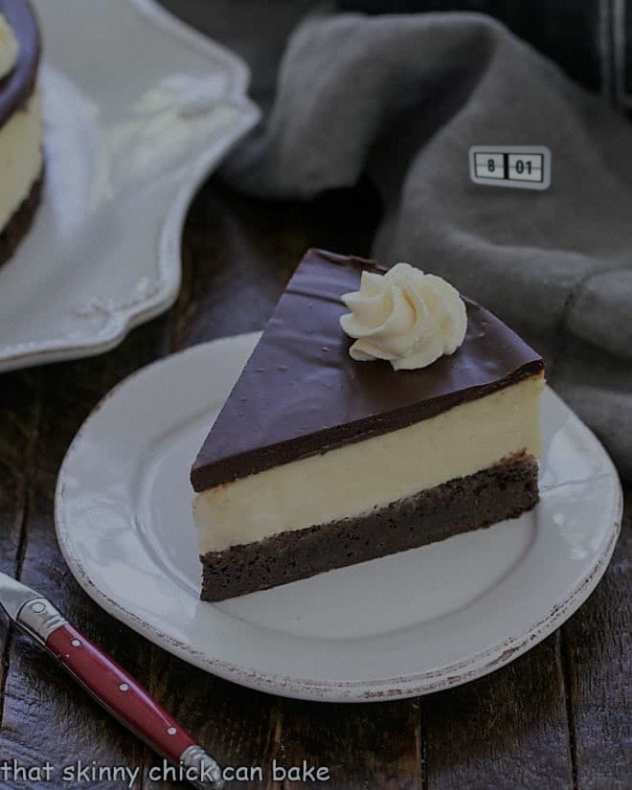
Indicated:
8.01
